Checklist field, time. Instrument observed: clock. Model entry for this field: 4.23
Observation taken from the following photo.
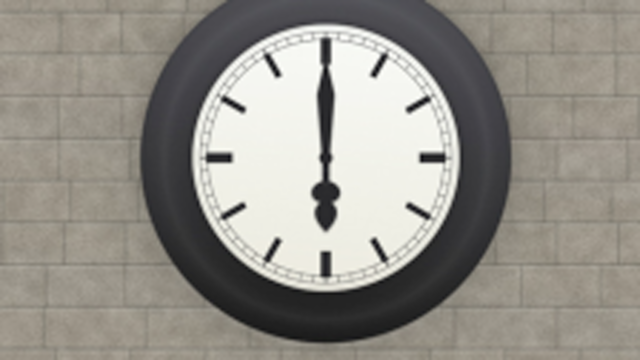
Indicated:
6.00
